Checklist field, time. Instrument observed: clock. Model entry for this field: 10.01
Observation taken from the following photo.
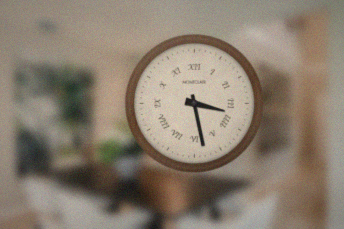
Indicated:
3.28
